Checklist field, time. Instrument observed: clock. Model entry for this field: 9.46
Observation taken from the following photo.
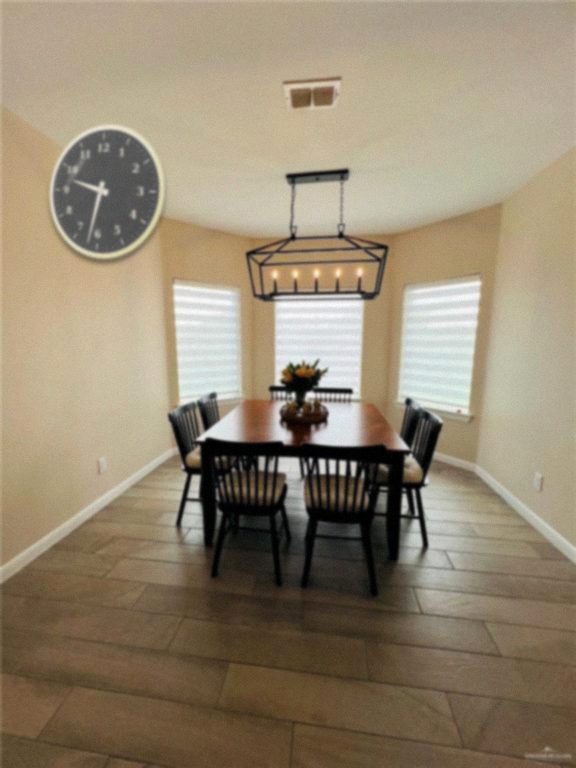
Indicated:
9.32
